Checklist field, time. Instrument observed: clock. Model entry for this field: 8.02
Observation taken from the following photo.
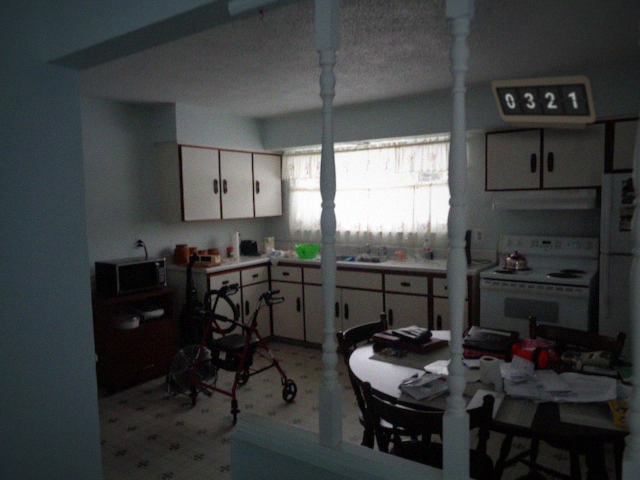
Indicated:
3.21
